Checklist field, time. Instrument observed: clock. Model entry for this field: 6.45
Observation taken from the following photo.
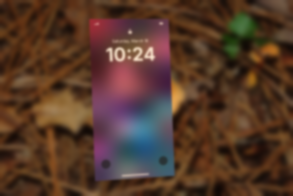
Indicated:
10.24
